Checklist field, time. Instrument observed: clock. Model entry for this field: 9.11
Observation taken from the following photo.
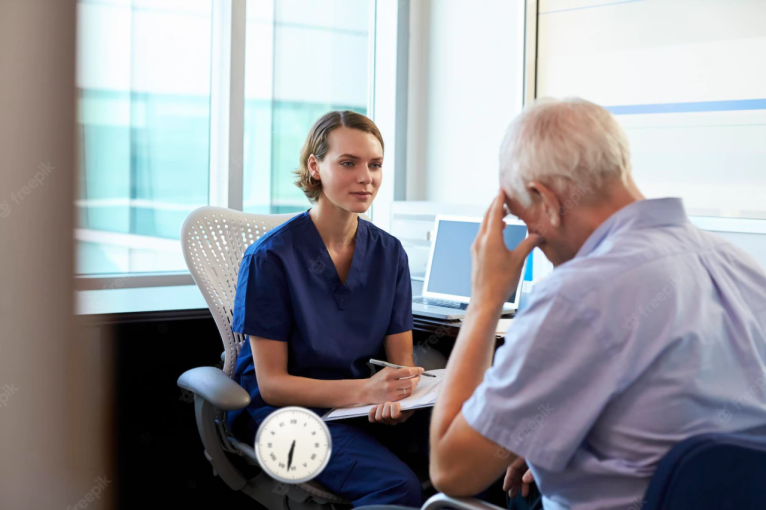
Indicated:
6.32
